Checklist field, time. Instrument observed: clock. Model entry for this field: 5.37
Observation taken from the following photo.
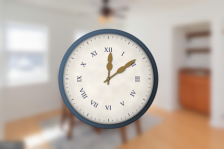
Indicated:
12.09
